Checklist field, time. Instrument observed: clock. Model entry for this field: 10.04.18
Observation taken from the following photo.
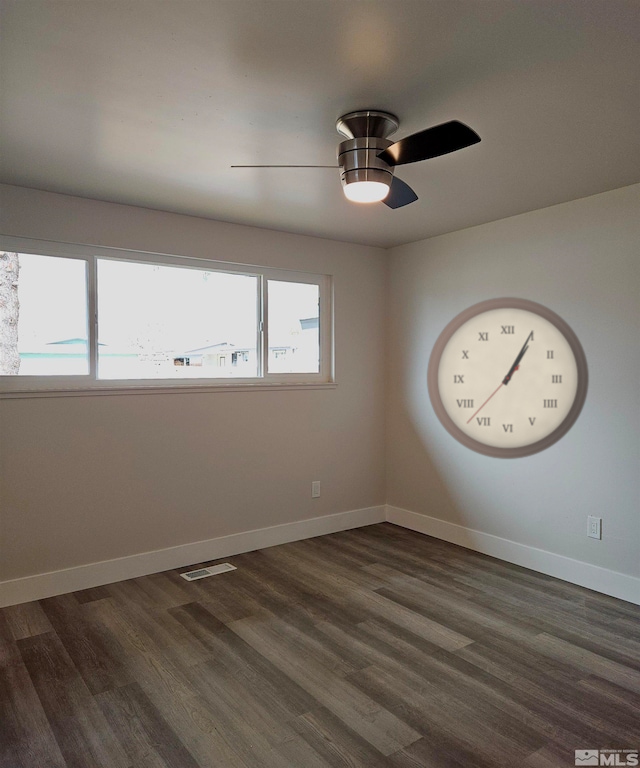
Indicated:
1.04.37
